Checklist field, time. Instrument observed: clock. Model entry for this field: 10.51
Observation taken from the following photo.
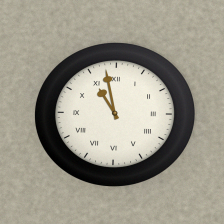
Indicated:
10.58
